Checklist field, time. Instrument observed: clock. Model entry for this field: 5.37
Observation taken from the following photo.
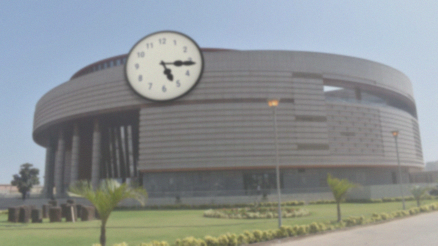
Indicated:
5.16
